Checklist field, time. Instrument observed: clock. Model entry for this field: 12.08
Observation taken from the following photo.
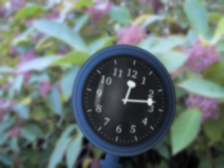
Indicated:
12.13
